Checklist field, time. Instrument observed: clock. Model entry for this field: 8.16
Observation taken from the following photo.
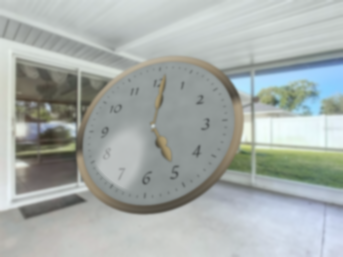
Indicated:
5.01
